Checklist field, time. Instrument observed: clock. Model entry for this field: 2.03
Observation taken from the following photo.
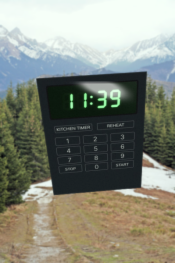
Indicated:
11.39
